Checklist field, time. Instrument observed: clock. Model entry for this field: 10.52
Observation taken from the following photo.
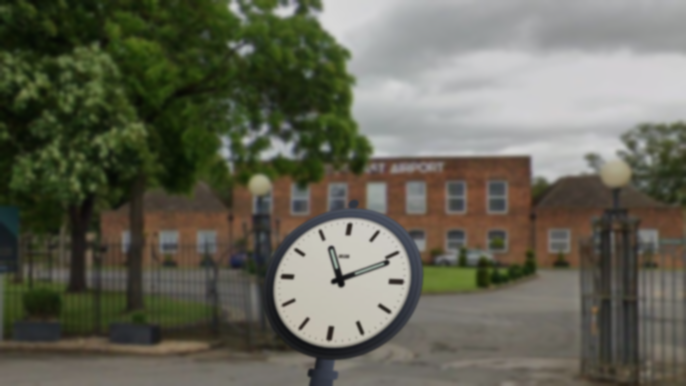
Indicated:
11.11
